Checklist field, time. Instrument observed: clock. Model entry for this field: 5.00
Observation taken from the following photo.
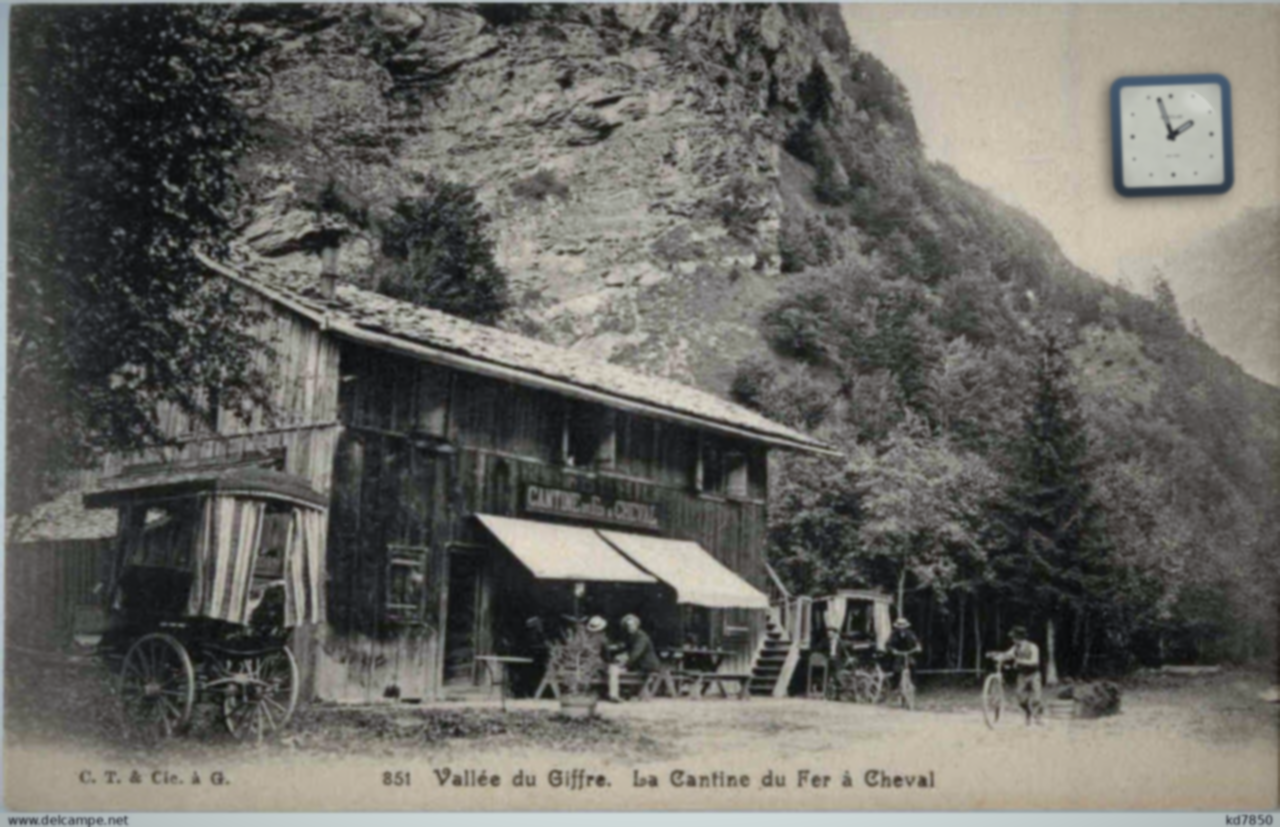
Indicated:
1.57
